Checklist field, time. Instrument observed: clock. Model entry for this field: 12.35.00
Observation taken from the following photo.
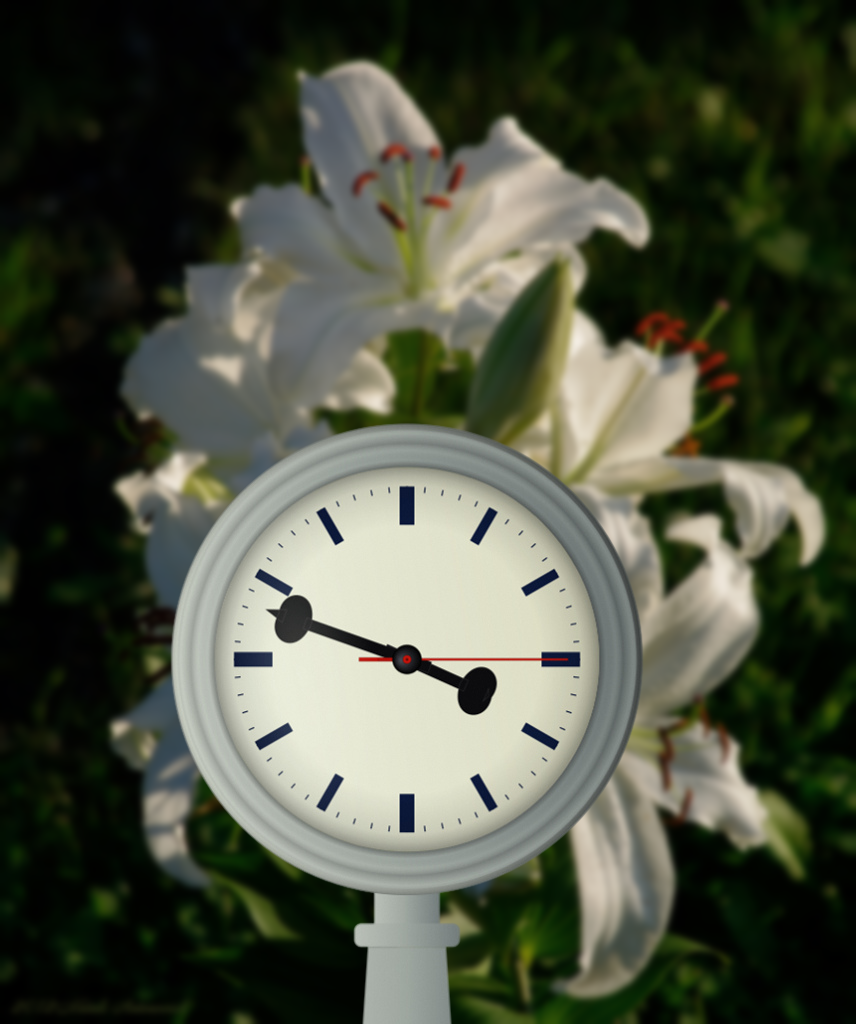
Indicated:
3.48.15
